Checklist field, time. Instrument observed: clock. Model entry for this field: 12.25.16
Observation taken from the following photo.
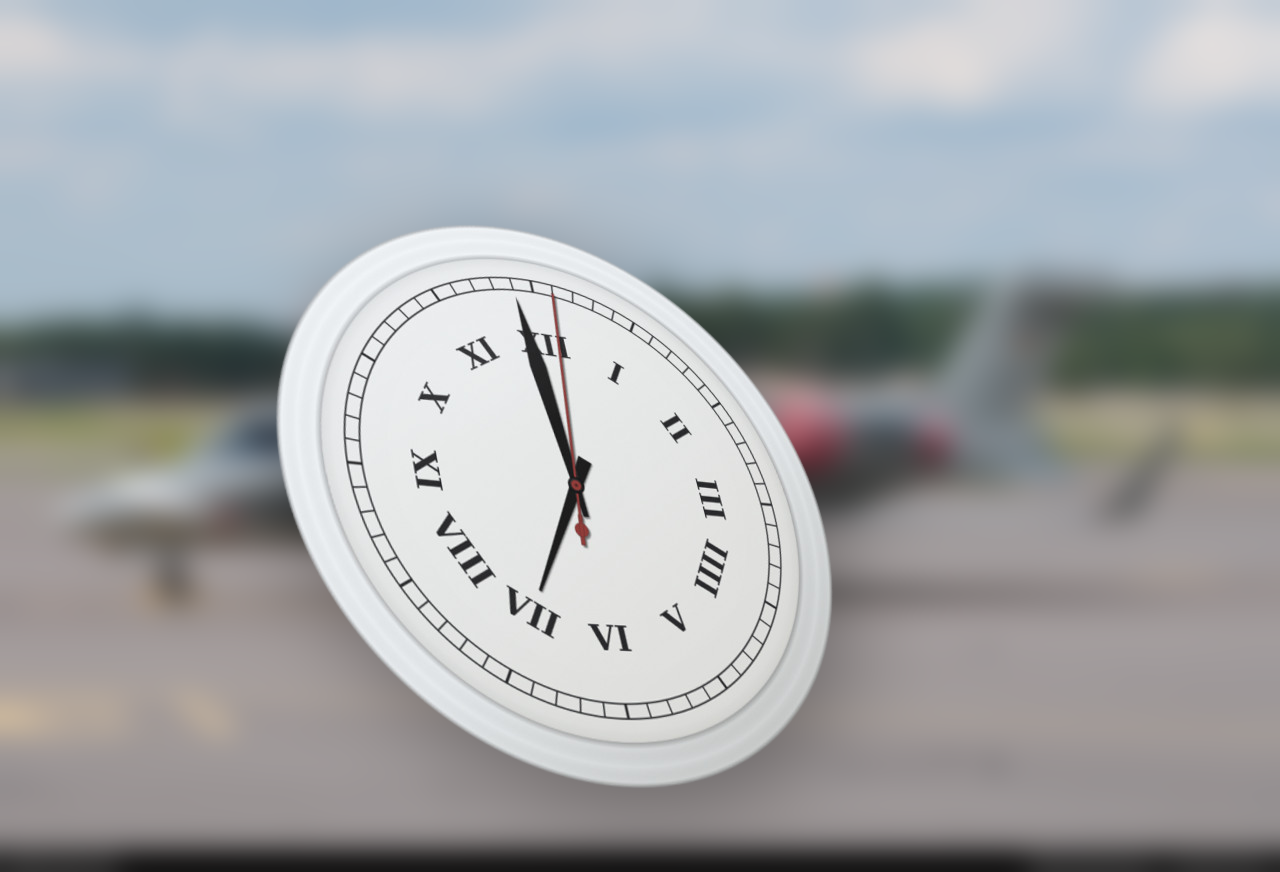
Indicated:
6.59.01
